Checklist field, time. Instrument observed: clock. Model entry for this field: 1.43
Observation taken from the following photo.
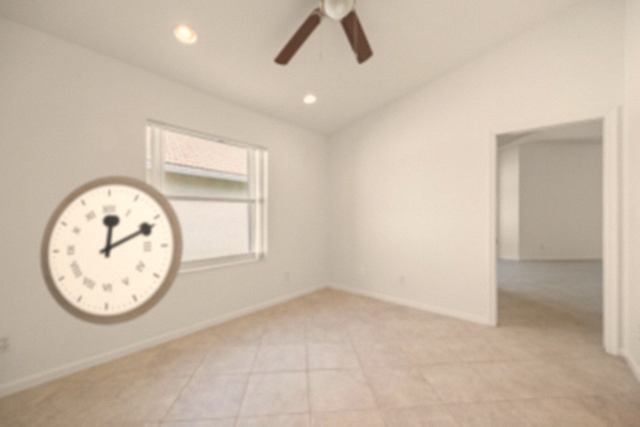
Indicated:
12.11
